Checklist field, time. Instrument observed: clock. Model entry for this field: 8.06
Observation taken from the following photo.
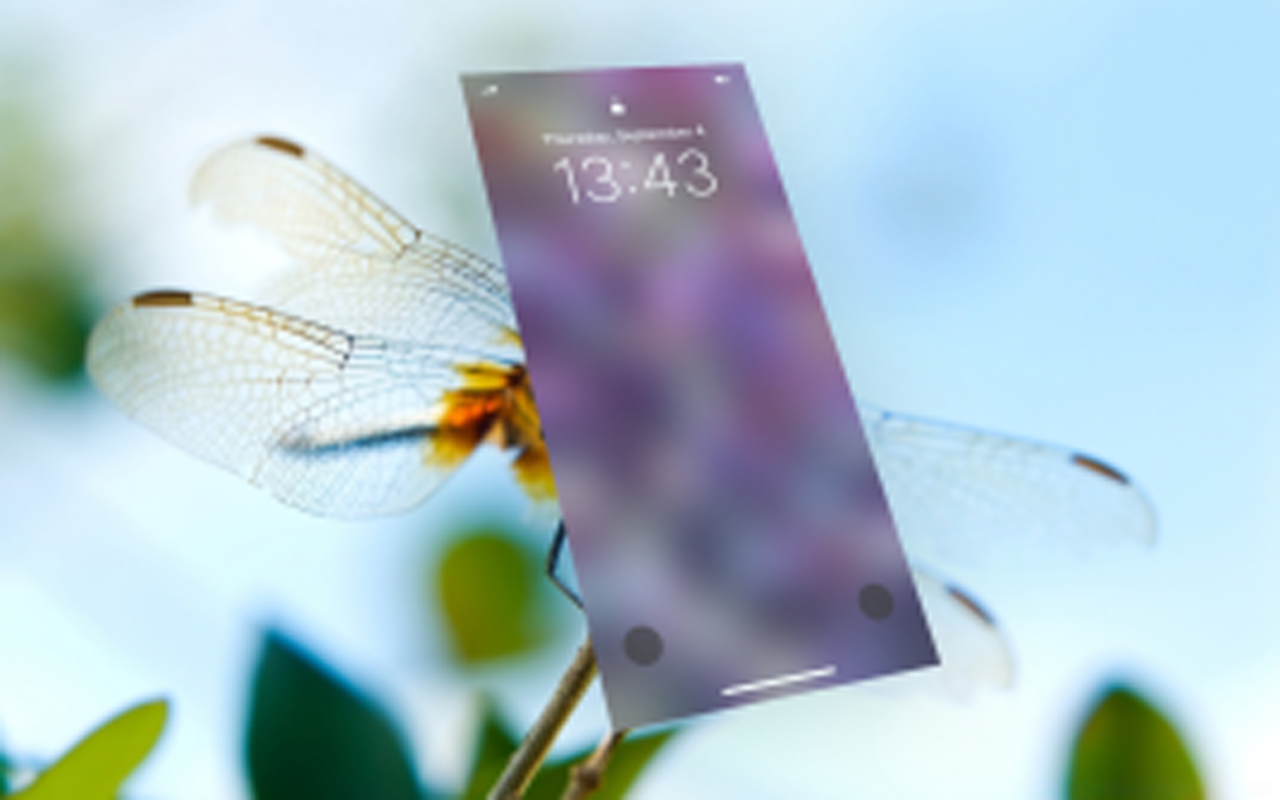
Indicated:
13.43
